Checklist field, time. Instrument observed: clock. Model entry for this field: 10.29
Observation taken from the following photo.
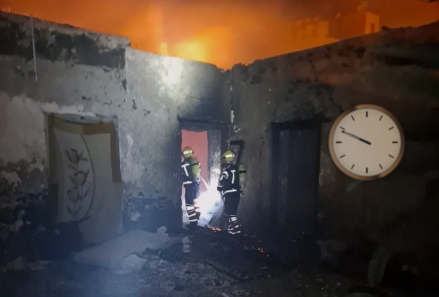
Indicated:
9.49
